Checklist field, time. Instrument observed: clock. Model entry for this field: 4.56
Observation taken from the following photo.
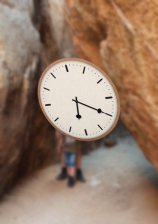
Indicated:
6.20
